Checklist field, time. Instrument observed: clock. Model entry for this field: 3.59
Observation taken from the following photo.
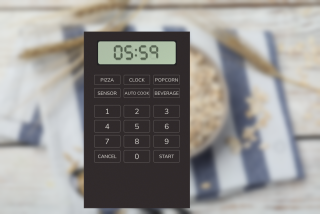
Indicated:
5.59
